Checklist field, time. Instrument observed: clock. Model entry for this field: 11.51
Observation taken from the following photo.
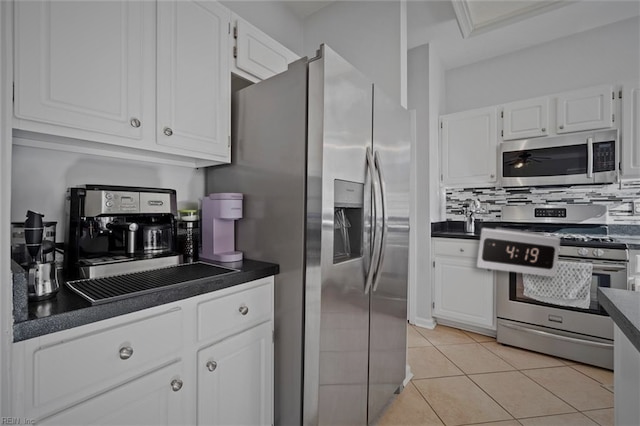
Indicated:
4.19
